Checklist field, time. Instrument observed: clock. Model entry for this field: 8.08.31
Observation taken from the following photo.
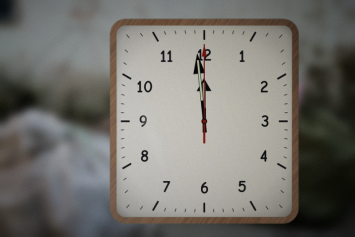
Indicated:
11.59.00
